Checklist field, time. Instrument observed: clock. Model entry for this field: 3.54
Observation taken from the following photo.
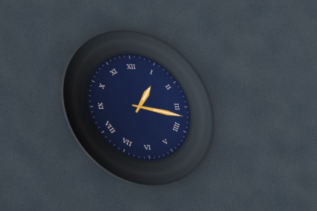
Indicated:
1.17
